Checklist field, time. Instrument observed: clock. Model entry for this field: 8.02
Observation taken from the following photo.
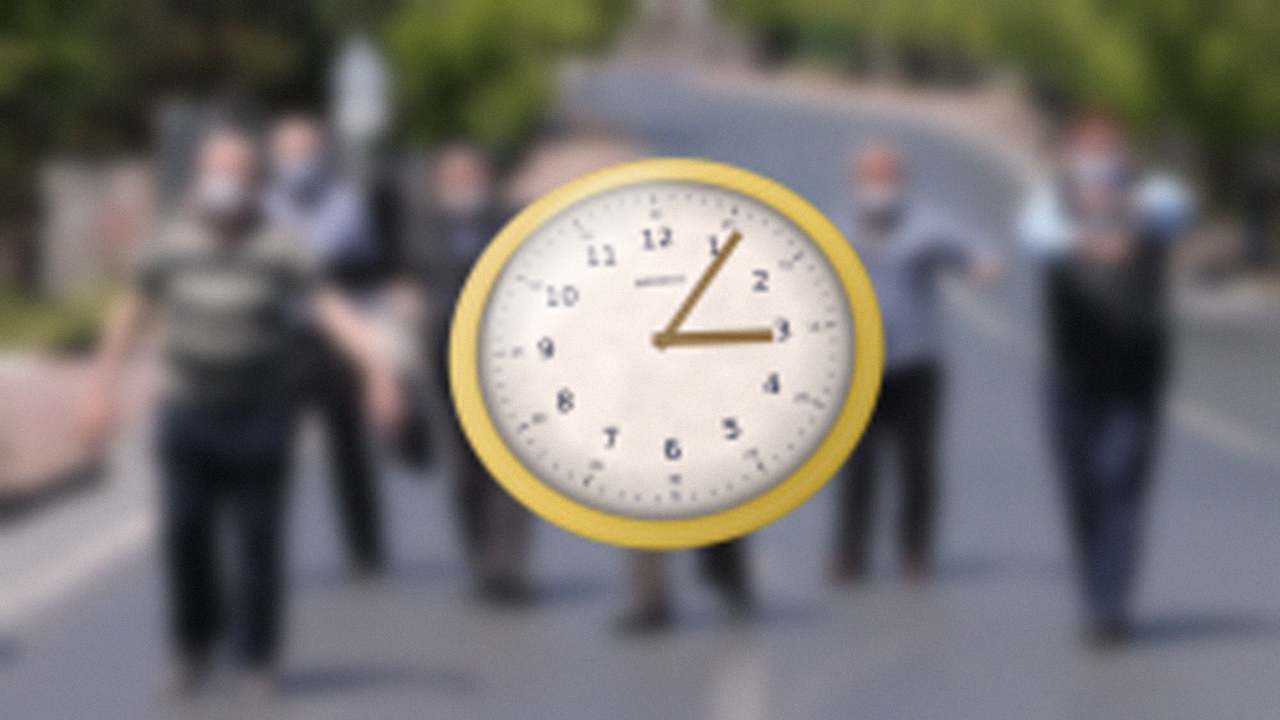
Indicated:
3.06
